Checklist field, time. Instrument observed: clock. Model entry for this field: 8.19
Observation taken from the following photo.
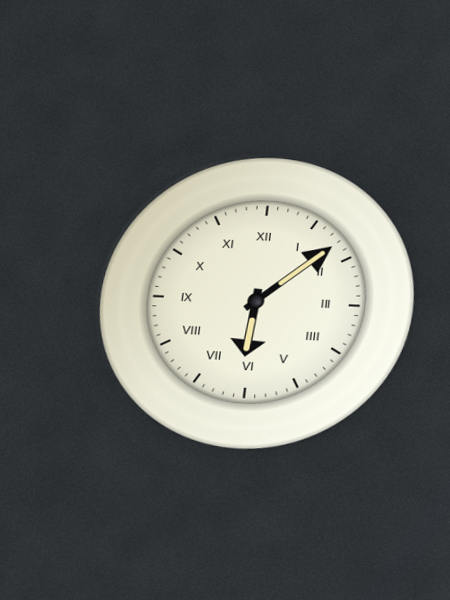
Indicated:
6.08
